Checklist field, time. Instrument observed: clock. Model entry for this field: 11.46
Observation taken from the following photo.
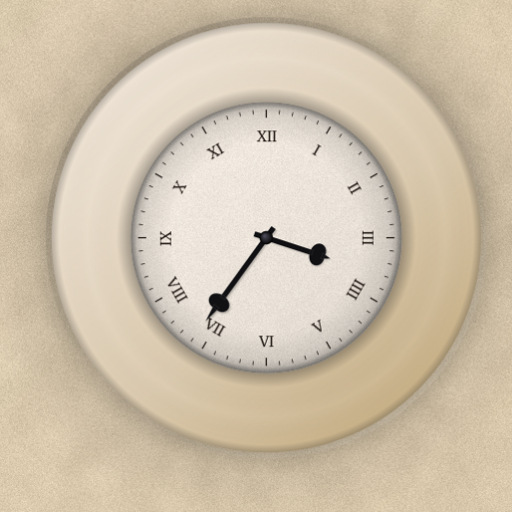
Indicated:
3.36
